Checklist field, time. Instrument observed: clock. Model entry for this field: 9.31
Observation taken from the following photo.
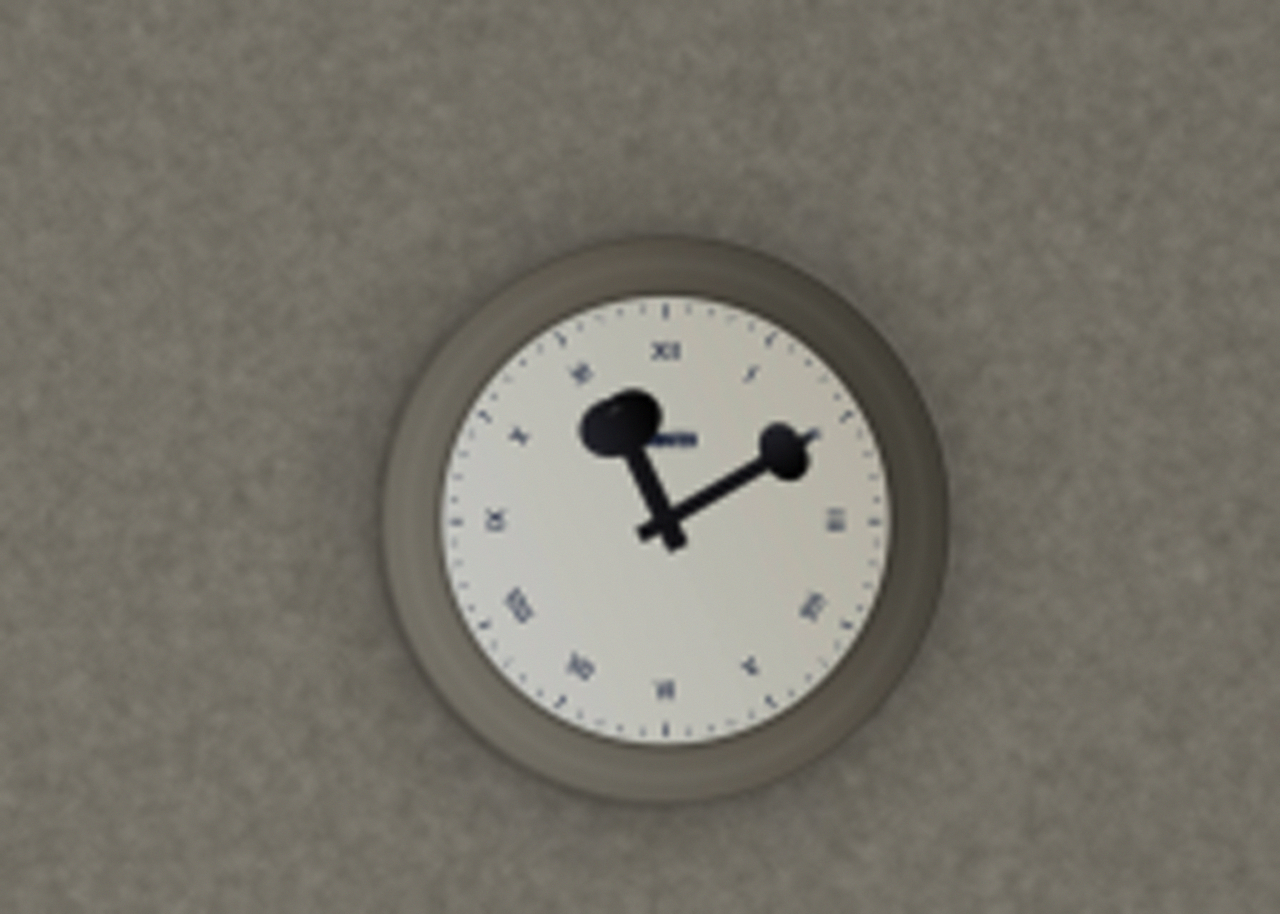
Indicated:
11.10
